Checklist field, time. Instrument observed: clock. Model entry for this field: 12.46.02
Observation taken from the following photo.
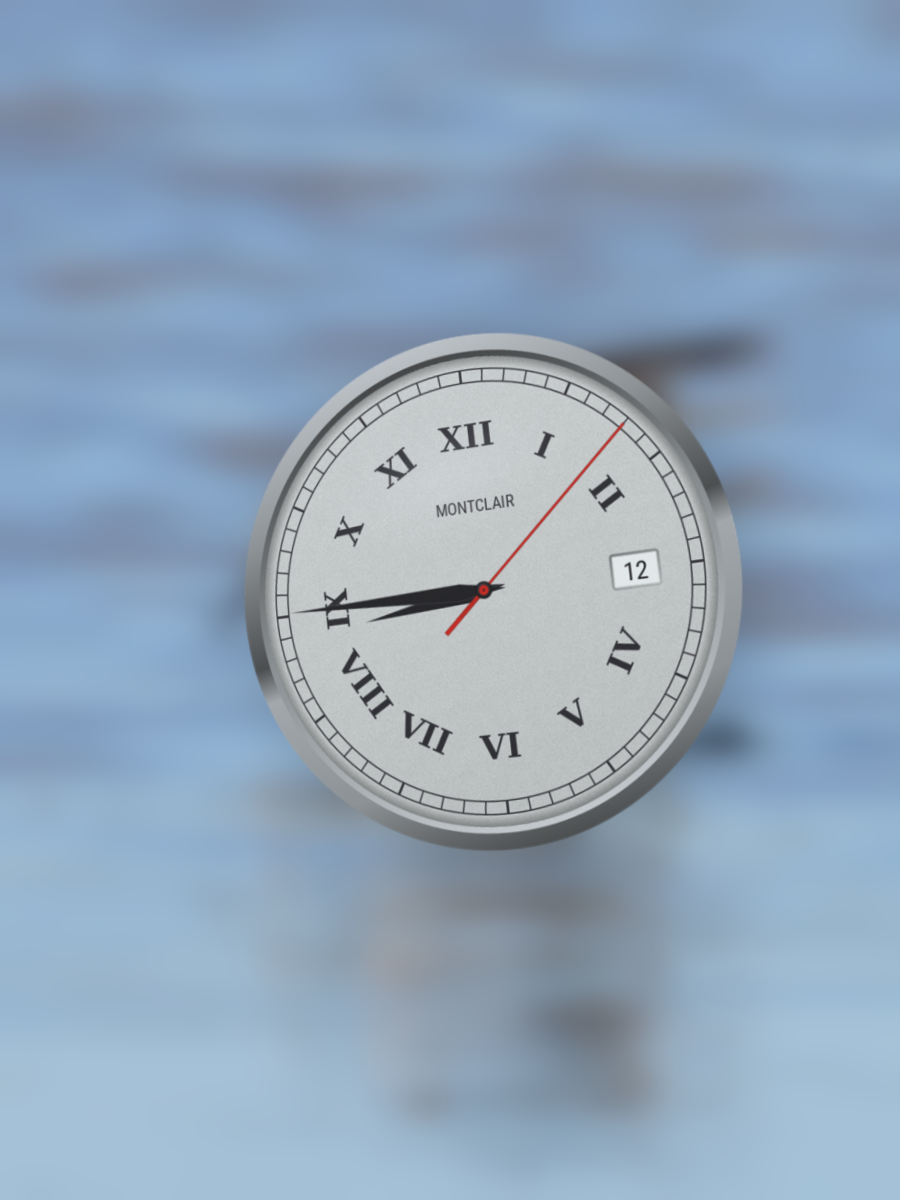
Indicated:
8.45.08
